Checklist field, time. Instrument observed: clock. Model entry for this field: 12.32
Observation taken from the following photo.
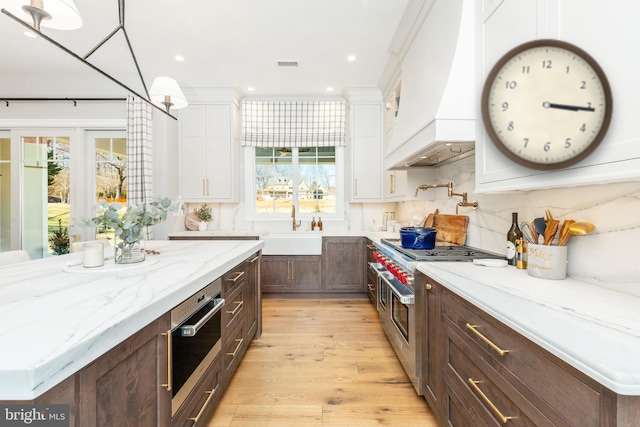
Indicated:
3.16
